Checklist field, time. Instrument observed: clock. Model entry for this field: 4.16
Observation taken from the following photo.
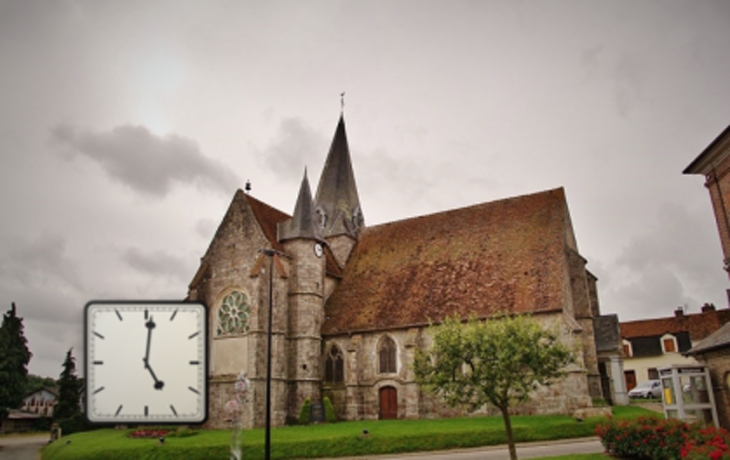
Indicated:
5.01
